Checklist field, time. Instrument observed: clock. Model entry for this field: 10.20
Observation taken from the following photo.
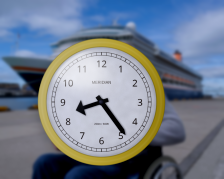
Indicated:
8.24
